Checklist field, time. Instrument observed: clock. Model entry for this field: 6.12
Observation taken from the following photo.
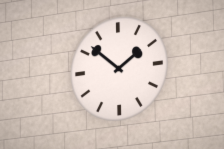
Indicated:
1.52
